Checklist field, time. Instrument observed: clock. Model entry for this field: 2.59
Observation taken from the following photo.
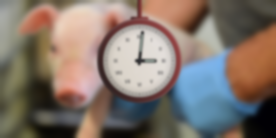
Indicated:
3.01
